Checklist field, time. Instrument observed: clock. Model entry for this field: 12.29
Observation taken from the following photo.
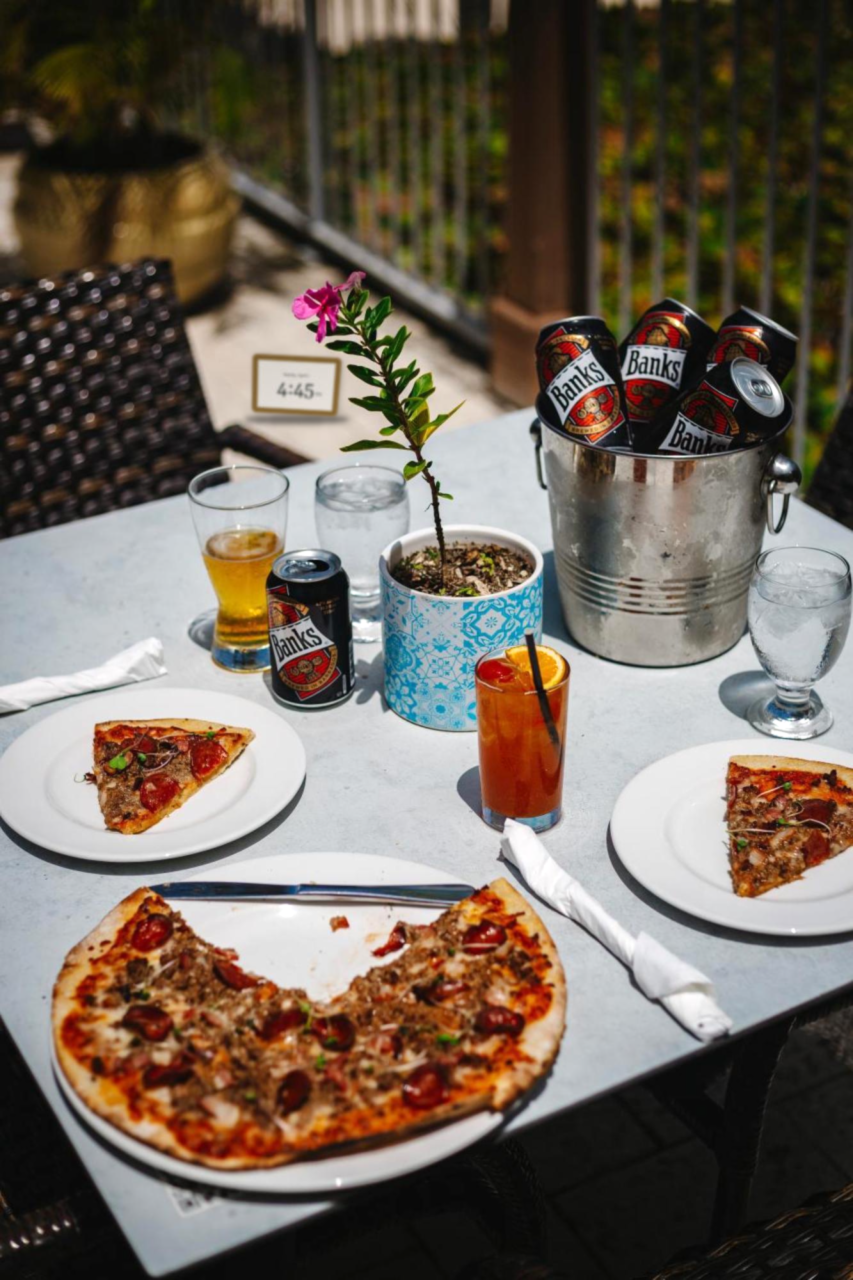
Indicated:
4.45
